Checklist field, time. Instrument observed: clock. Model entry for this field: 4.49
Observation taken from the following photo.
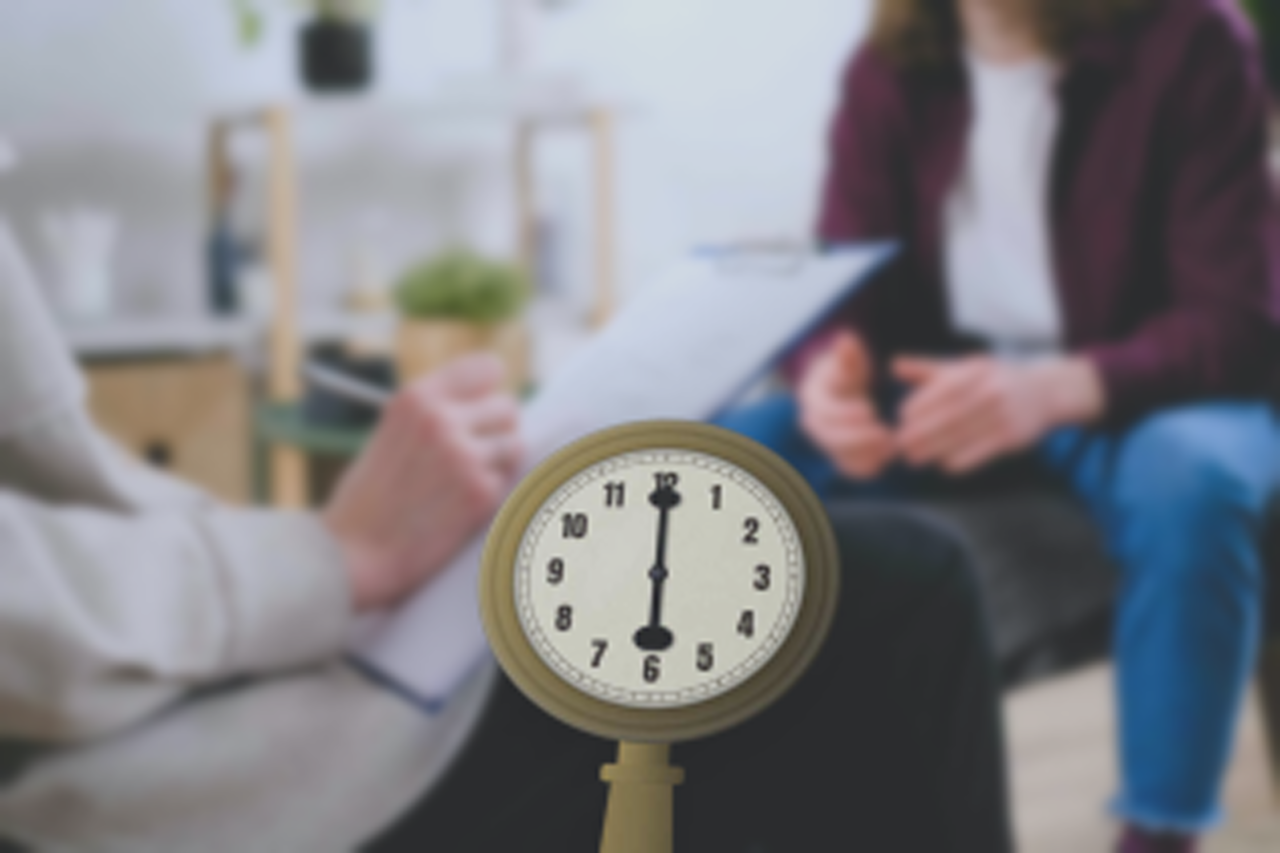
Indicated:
6.00
